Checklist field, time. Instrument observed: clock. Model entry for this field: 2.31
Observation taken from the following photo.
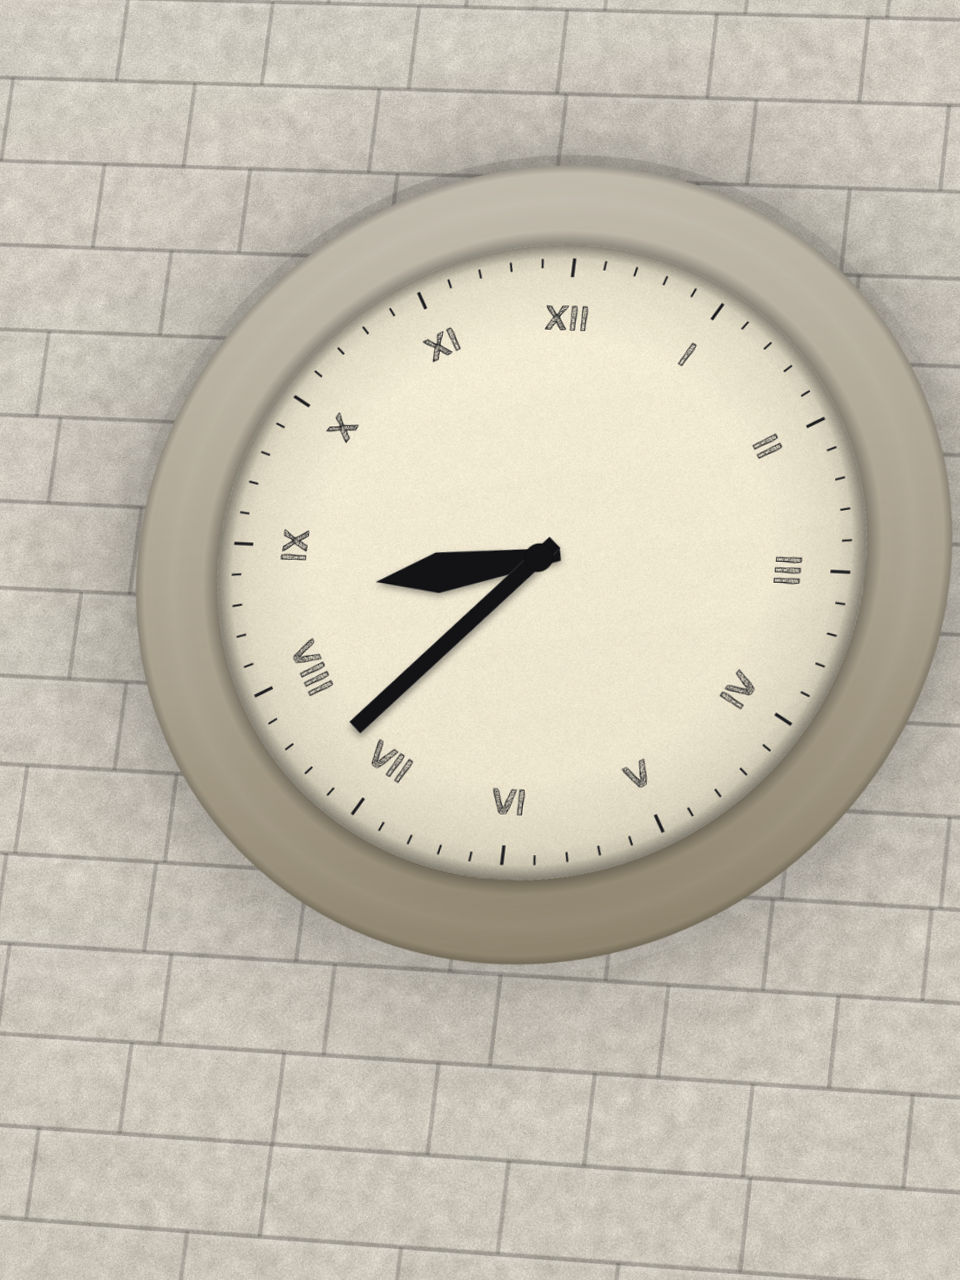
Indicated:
8.37
